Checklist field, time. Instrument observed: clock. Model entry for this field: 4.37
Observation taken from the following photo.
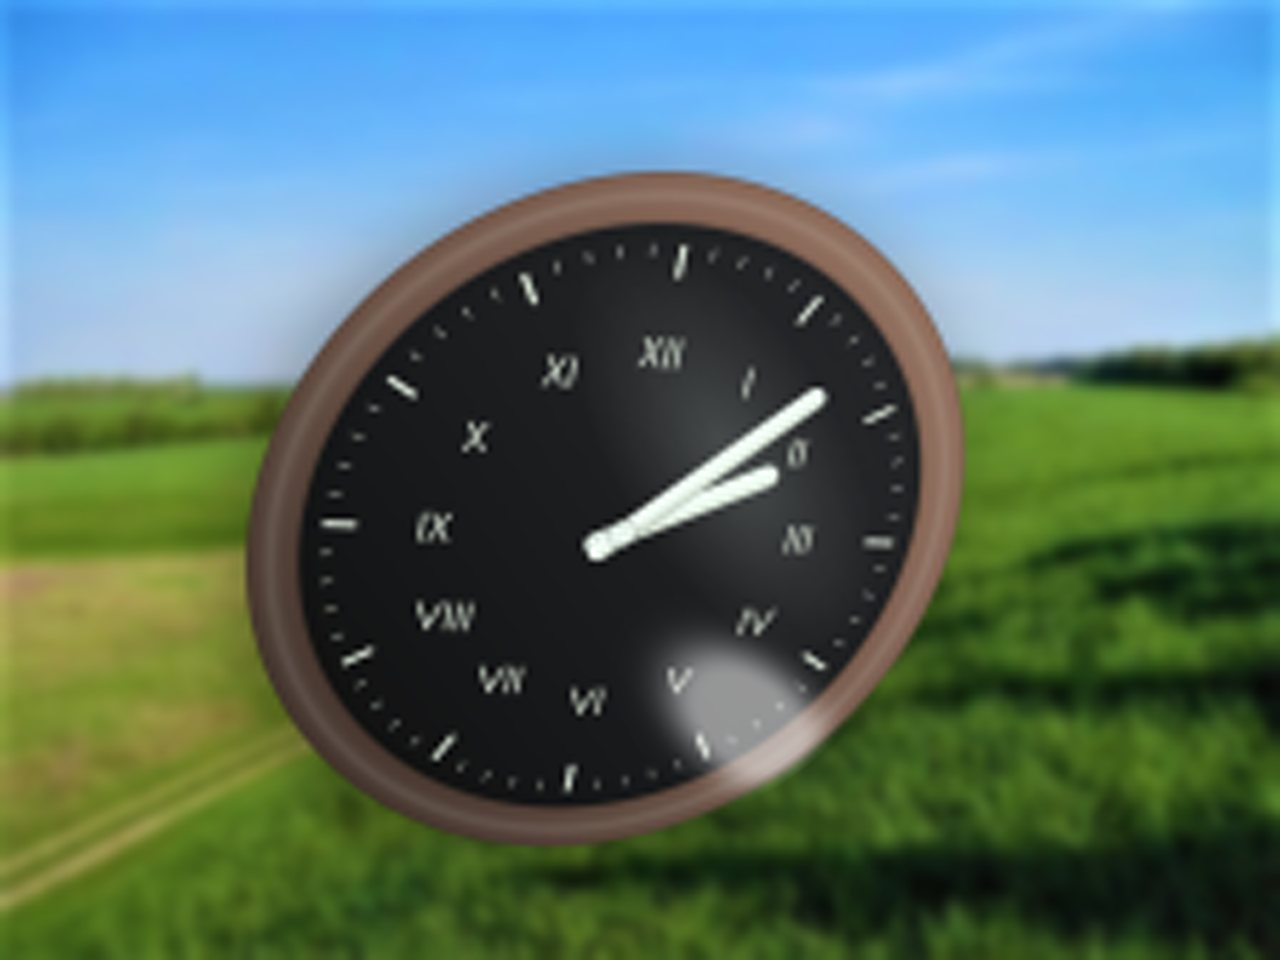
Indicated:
2.08
